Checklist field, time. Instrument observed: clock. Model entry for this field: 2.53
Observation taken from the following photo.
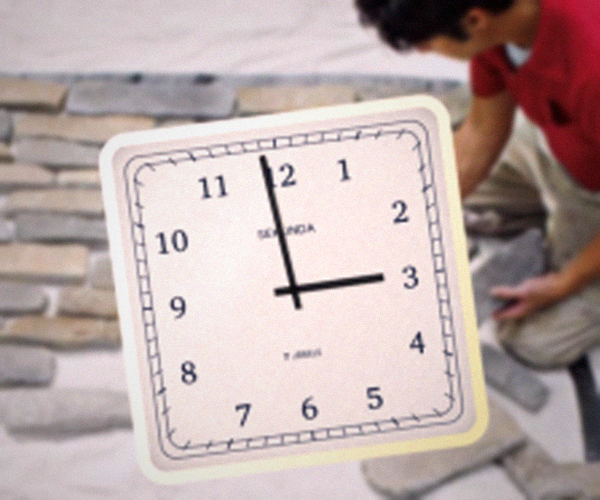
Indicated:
2.59
